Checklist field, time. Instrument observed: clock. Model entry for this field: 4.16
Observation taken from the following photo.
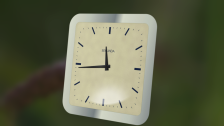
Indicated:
11.44
